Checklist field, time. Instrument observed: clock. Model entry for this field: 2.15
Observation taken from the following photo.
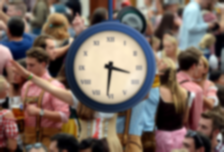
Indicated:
3.31
